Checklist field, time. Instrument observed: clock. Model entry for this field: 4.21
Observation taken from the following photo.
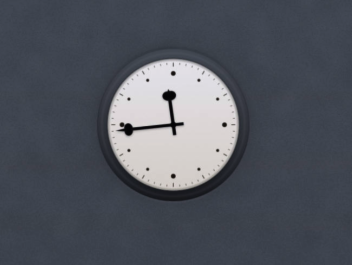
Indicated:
11.44
